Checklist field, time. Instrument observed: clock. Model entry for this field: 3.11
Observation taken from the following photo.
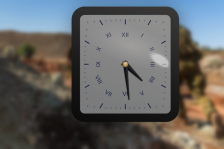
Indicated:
4.29
